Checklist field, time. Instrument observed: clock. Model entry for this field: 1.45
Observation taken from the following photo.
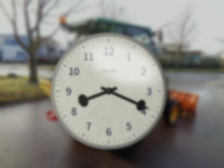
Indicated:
8.19
